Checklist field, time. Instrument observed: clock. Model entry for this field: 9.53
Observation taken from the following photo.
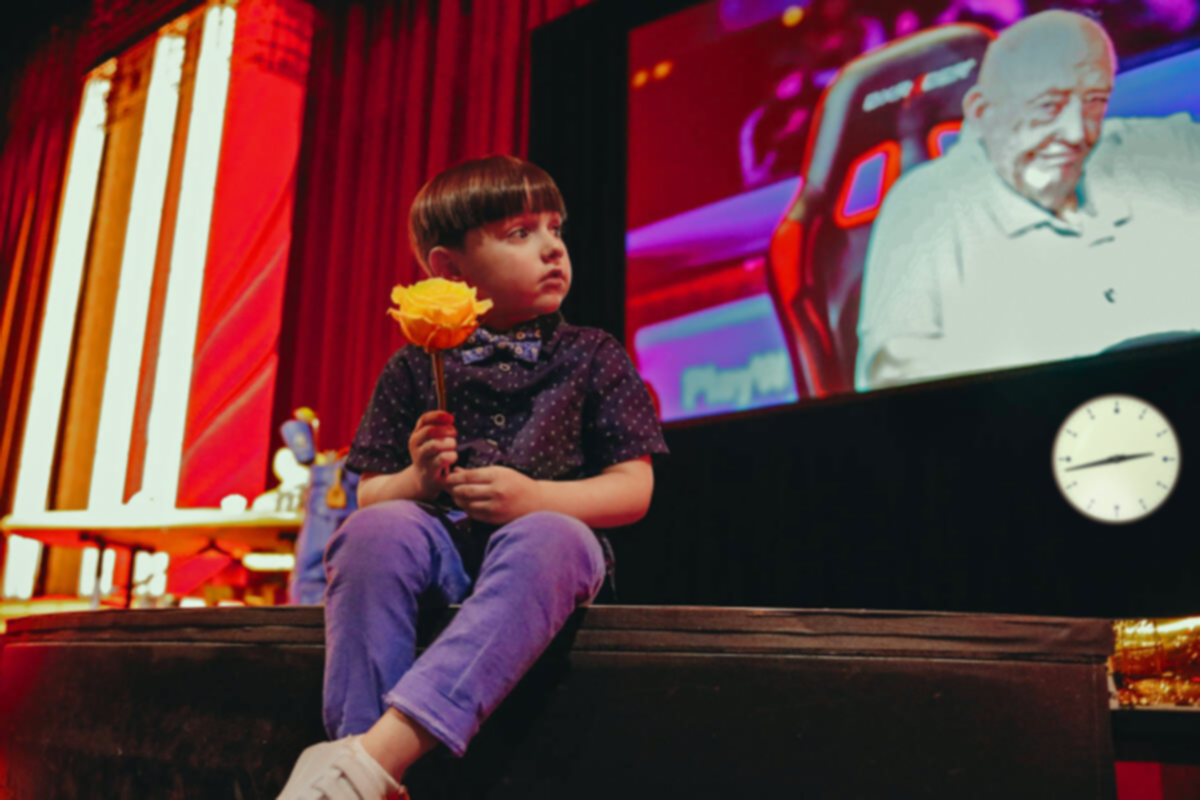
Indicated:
2.43
